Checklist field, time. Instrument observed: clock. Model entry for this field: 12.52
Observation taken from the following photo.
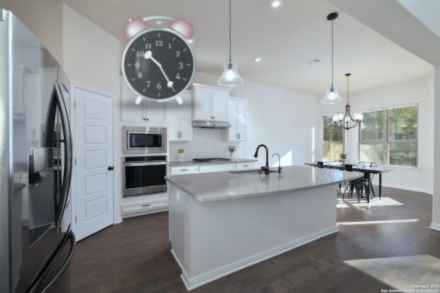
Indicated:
10.25
